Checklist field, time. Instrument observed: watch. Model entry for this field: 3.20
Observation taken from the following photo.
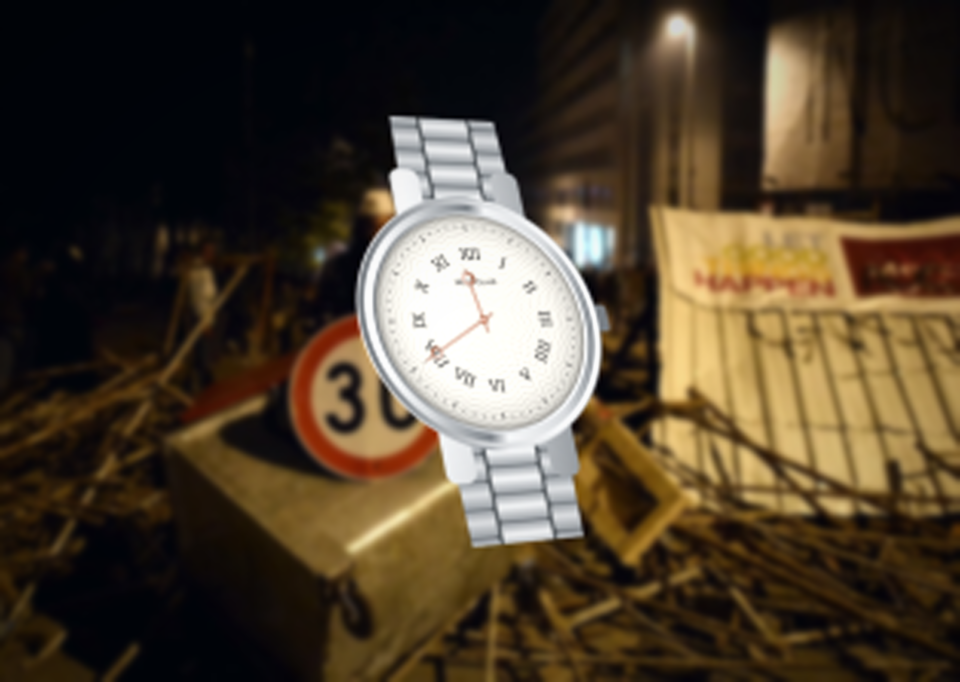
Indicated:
11.40
